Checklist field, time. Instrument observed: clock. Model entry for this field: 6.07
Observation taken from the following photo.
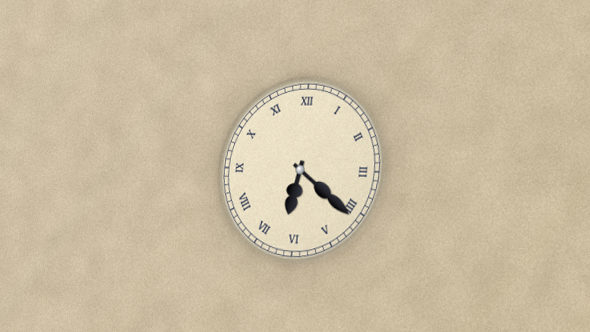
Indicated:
6.21
